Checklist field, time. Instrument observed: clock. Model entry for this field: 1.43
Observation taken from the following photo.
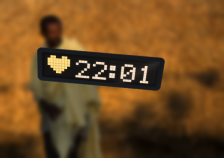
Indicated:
22.01
